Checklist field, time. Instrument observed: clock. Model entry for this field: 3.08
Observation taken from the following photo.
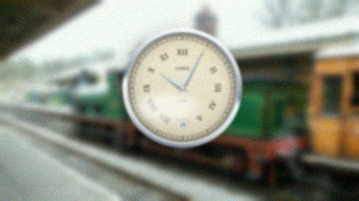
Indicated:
10.05
